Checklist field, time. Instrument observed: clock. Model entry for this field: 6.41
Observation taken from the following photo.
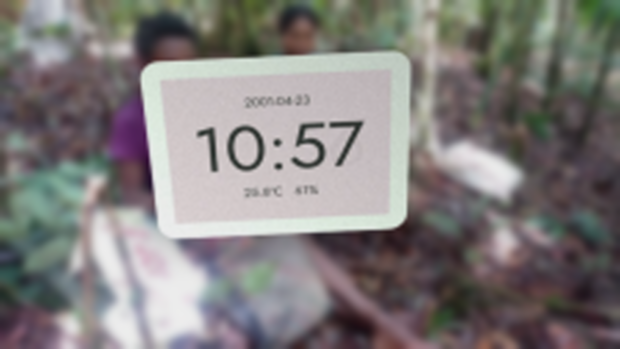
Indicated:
10.57
